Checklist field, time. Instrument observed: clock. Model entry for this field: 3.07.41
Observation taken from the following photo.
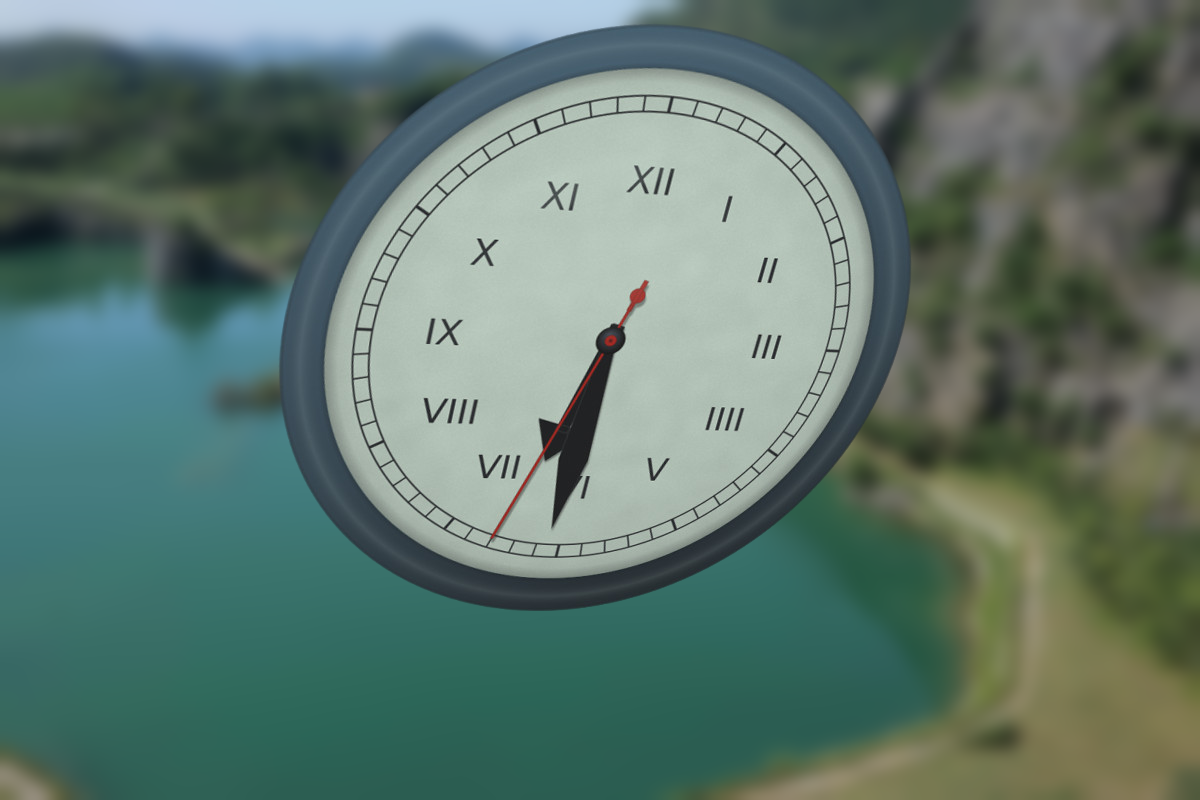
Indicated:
6.30.33
